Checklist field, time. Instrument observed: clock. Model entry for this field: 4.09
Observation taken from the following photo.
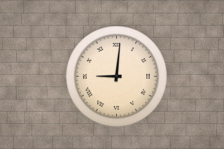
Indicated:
9.01
